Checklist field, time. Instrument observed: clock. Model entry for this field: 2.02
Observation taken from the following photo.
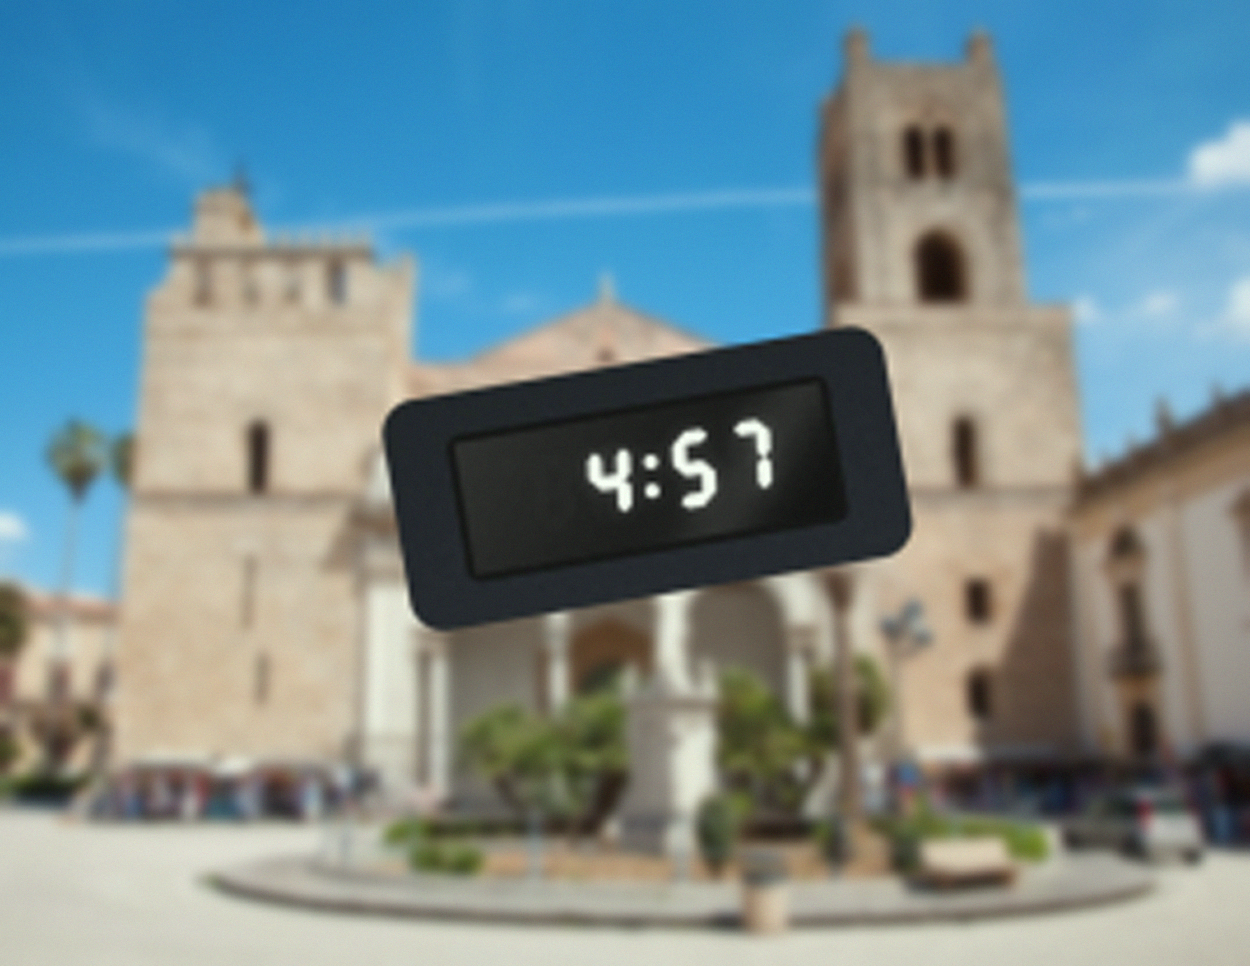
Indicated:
4.57
